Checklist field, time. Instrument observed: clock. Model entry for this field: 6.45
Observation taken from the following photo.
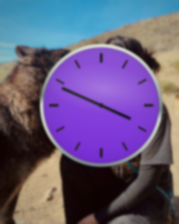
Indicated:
3.49
